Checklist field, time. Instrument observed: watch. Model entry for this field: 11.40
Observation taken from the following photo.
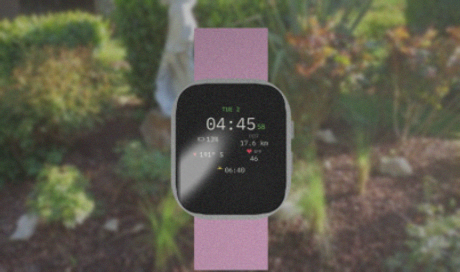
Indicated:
4.45
